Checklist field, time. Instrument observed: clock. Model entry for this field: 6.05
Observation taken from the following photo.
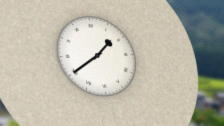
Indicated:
1.40
